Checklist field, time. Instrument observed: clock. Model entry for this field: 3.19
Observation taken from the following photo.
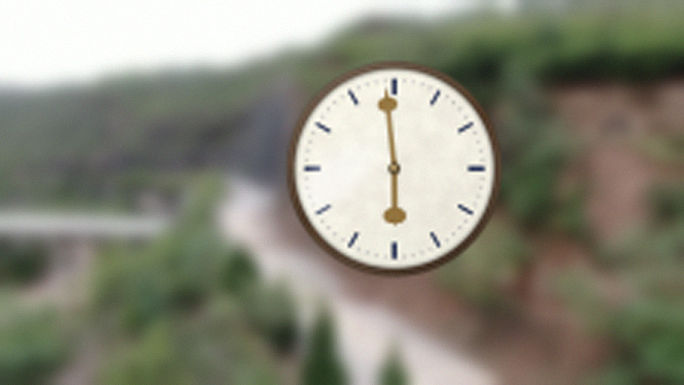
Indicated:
5.59
